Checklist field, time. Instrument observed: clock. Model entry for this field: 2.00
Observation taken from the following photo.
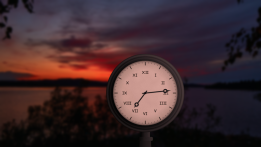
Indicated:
7.14
